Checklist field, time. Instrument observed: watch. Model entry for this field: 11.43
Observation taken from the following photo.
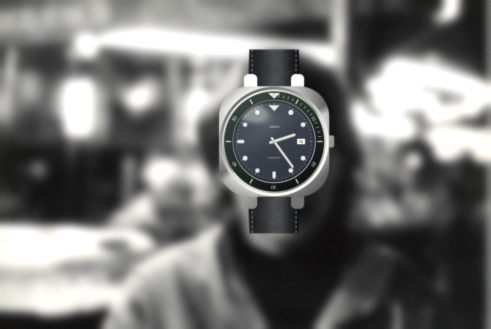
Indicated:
2.24
